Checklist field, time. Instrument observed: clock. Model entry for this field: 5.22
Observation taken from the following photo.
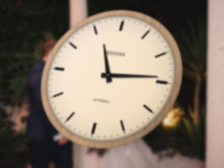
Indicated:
11.14
